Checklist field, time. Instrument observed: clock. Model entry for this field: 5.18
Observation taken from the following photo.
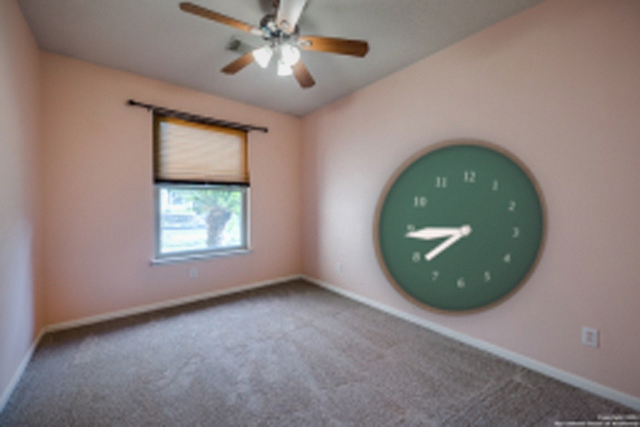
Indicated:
7.44
